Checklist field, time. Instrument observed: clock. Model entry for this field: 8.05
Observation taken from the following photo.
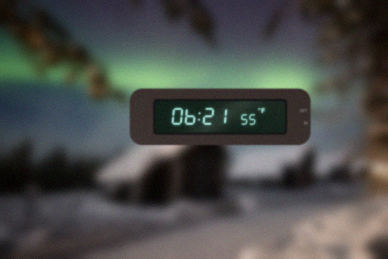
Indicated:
6.21
